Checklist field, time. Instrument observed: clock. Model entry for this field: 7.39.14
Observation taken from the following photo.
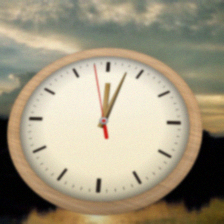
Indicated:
12.02.58
